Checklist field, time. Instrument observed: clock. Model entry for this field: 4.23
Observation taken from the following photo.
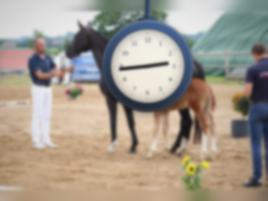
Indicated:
2.44
